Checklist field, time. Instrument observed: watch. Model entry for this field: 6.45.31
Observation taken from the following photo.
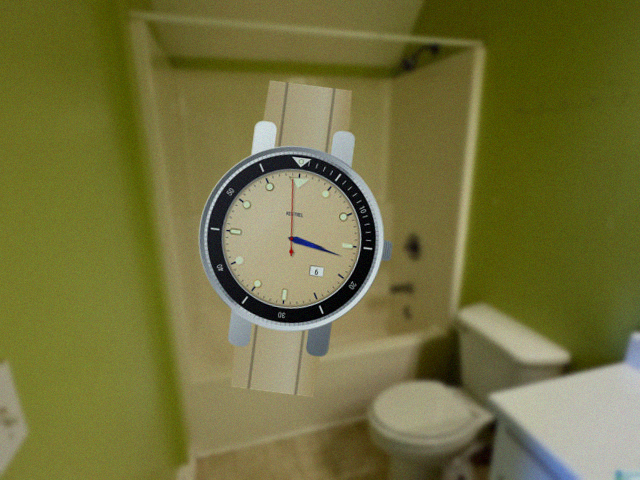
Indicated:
3.16.59
